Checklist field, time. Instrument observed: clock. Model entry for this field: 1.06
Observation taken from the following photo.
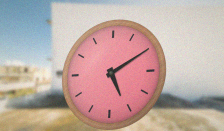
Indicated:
5.10
